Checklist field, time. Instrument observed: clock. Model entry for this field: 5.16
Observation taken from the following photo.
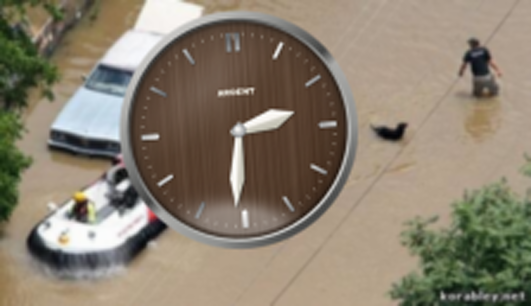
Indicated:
2.31
